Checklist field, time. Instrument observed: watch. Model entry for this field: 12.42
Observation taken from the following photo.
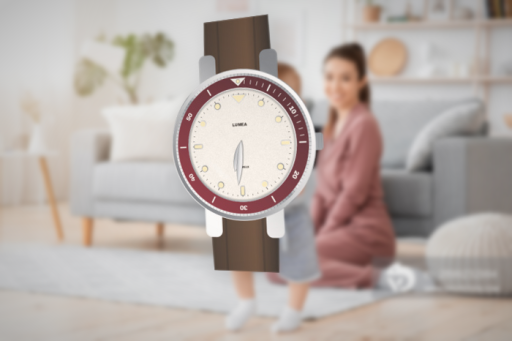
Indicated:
6.31
